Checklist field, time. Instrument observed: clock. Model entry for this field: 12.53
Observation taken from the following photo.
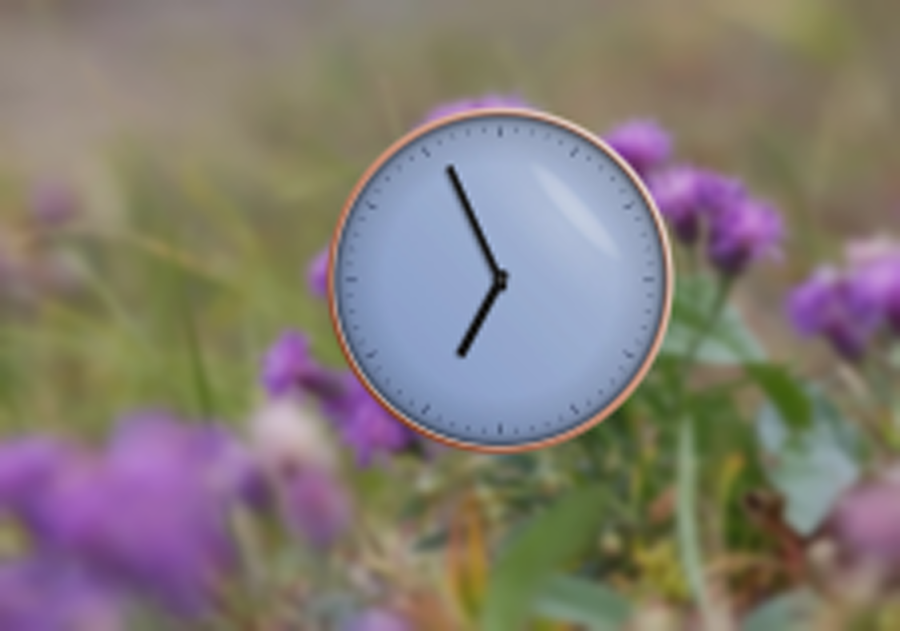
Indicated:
6.56
